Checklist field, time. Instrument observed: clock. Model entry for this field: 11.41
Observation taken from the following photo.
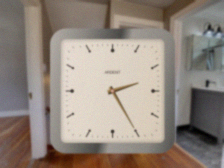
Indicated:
2.25
